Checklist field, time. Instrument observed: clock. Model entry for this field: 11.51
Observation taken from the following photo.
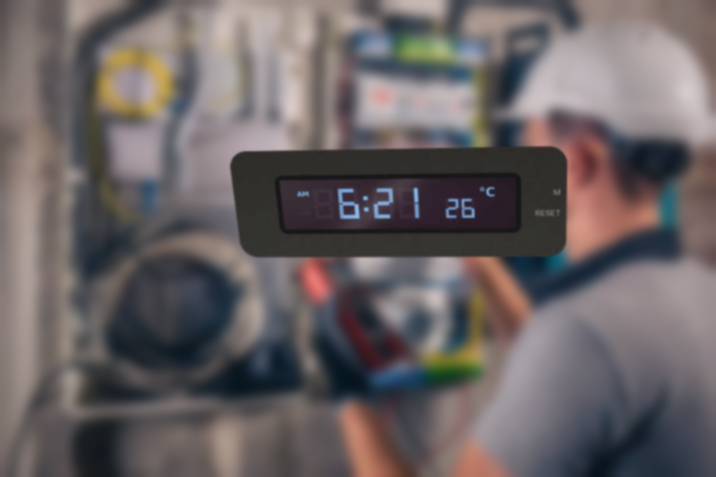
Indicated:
6.21
